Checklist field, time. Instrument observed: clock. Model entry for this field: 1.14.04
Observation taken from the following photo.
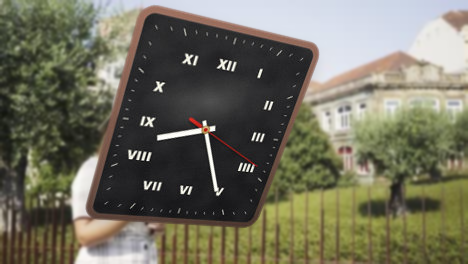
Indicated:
8.25.19
